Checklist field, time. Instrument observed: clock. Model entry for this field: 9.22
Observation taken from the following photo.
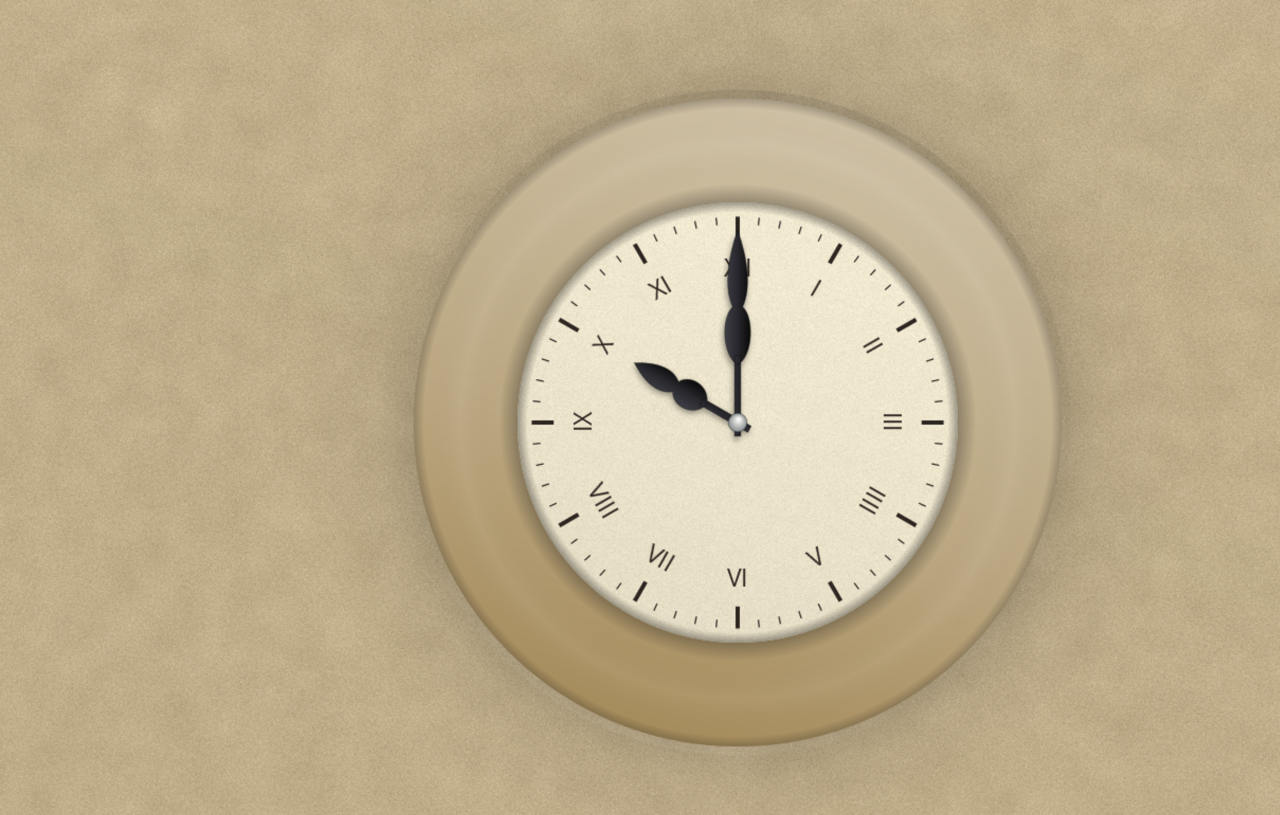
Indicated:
10.00
